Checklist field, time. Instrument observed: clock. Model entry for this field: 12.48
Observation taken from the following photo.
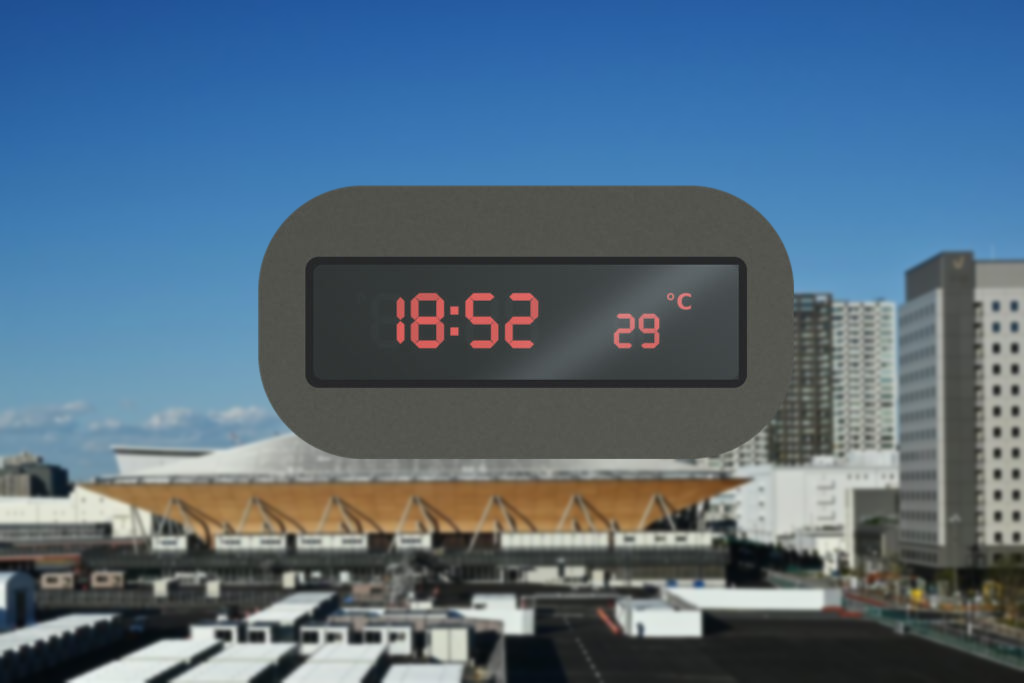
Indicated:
18.52
